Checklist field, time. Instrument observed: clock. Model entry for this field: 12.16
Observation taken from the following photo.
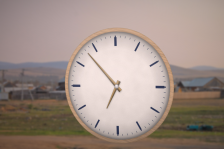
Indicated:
6.53
